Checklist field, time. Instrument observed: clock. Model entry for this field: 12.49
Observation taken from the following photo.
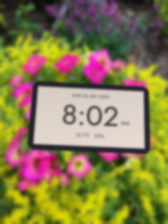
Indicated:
8.02
